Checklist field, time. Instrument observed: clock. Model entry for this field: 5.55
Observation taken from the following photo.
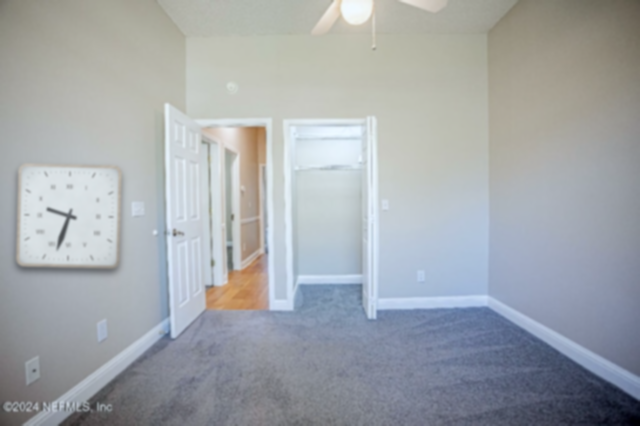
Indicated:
9.33
